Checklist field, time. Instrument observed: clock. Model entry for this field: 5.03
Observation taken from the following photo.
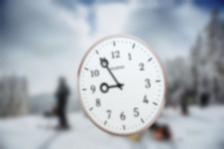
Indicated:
8.55
